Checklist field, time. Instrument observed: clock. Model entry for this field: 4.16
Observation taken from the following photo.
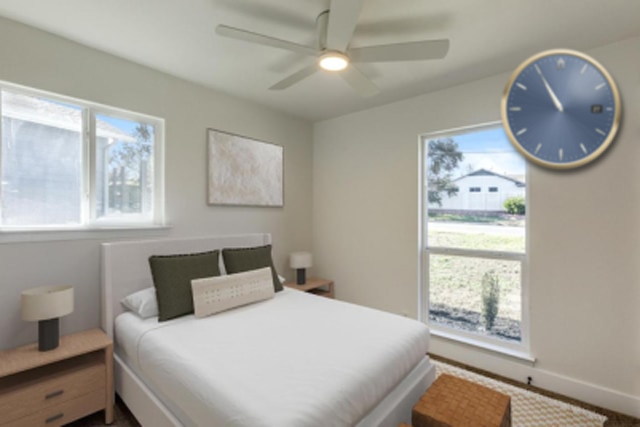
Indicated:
10.55
